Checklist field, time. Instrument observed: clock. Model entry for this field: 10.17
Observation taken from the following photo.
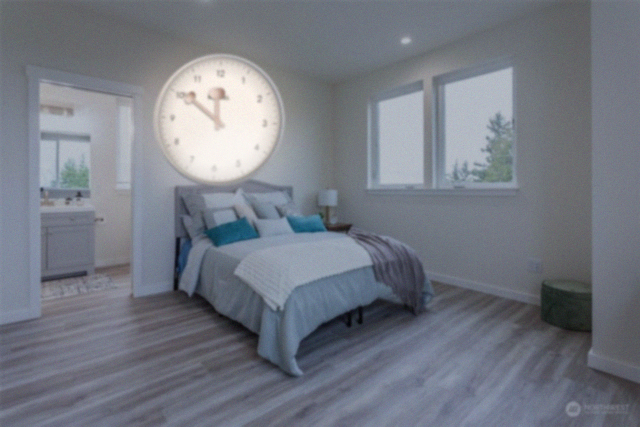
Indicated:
11.51
